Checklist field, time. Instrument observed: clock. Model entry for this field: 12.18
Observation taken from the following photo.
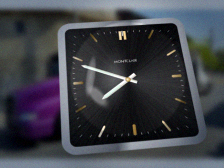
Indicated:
7.49
